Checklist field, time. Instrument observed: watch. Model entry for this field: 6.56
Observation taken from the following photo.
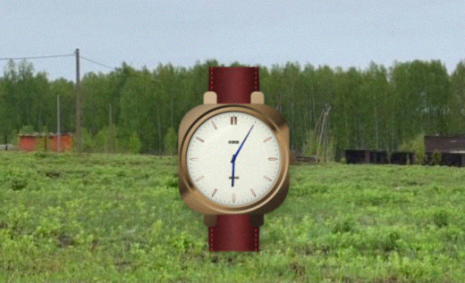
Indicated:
6.05
